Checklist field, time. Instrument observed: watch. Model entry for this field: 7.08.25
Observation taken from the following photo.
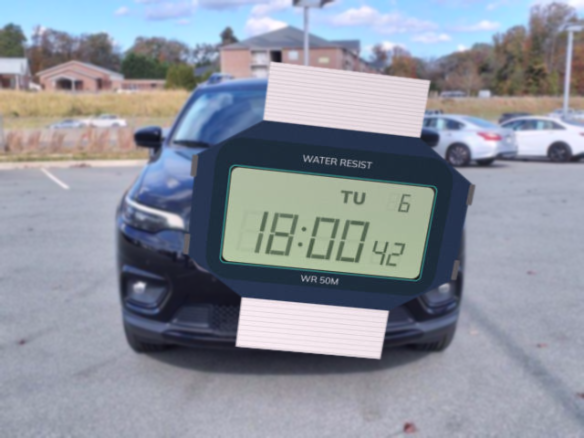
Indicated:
18.00.42
